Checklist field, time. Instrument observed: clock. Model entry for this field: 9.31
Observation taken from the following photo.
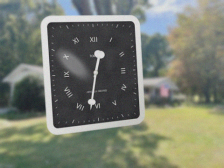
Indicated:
12.32
